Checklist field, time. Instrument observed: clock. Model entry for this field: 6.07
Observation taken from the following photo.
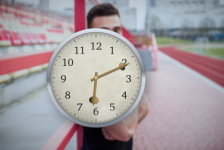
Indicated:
6.11
